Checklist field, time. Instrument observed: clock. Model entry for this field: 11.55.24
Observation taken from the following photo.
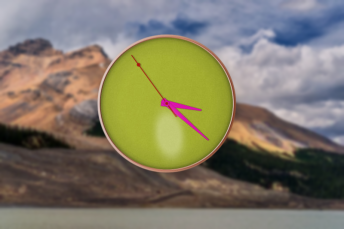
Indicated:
3.21.54
